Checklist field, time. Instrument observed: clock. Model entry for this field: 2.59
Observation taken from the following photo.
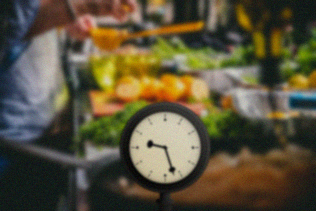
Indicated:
9.27
